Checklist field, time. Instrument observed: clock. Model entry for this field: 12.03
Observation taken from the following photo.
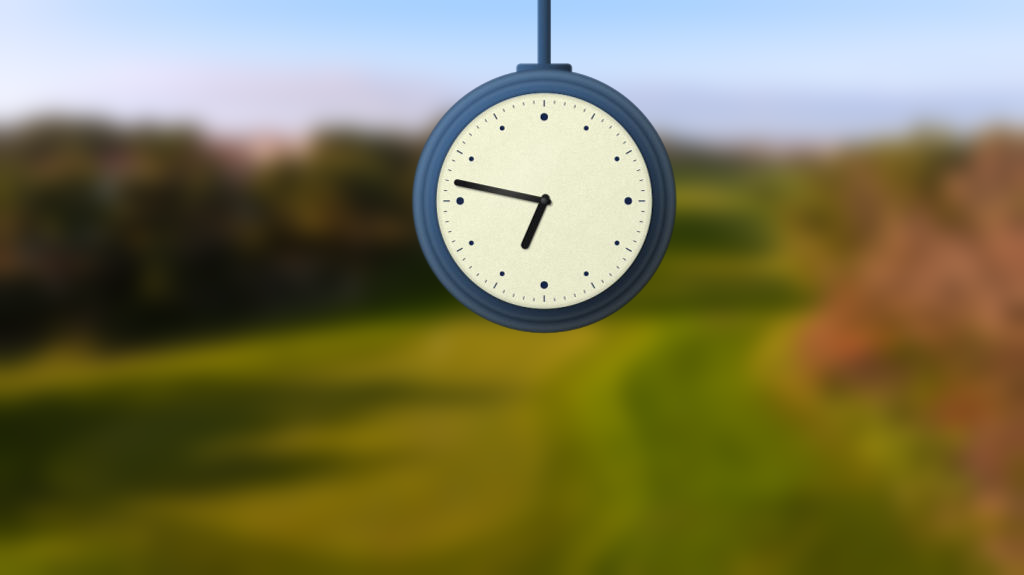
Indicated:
6.47
